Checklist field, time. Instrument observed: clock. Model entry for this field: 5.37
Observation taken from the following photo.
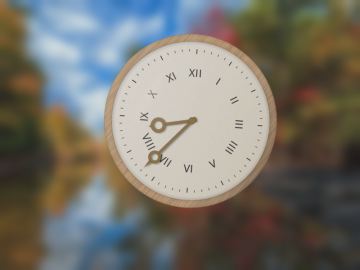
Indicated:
8.37
